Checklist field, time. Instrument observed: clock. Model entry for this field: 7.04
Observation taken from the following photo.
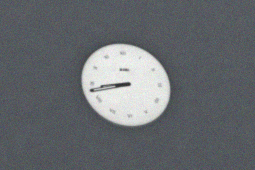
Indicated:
8.43
